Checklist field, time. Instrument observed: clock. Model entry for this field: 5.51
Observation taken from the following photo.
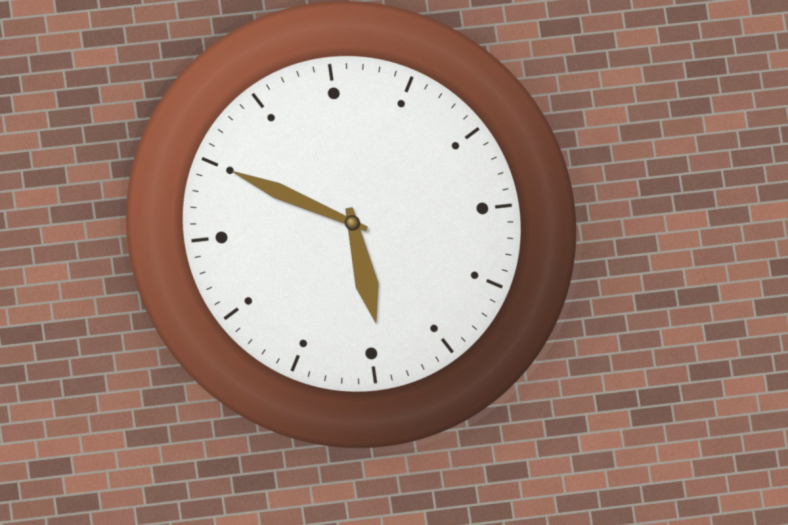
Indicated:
5.50
